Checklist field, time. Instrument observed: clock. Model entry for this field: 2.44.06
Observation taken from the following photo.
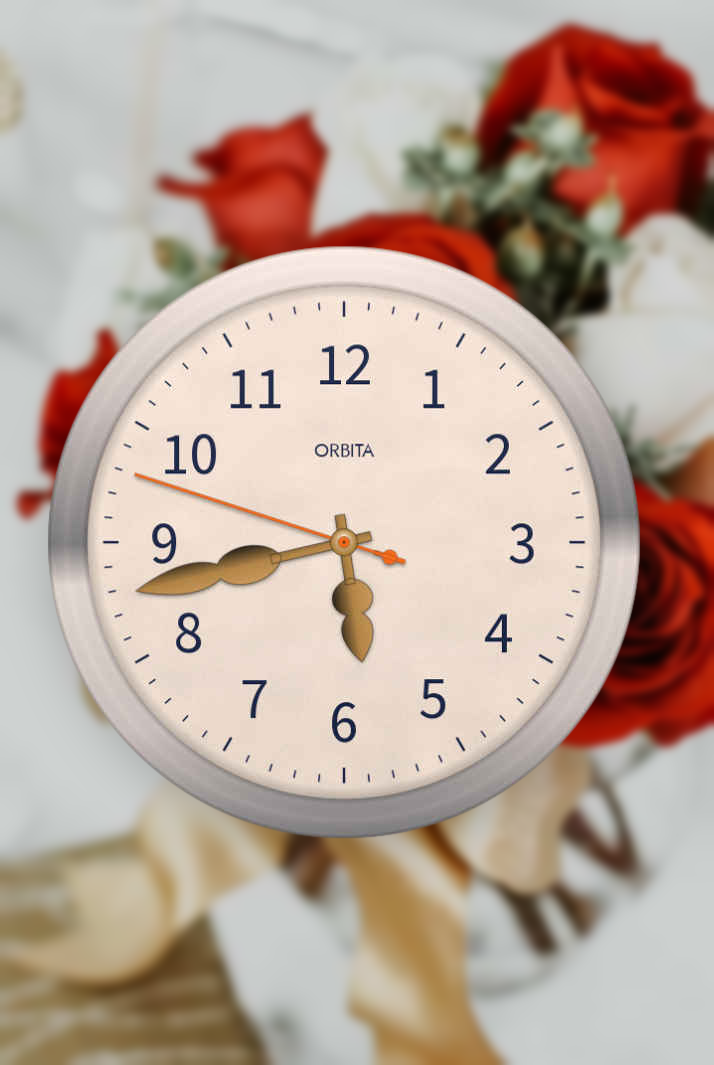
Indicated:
5.42.48
